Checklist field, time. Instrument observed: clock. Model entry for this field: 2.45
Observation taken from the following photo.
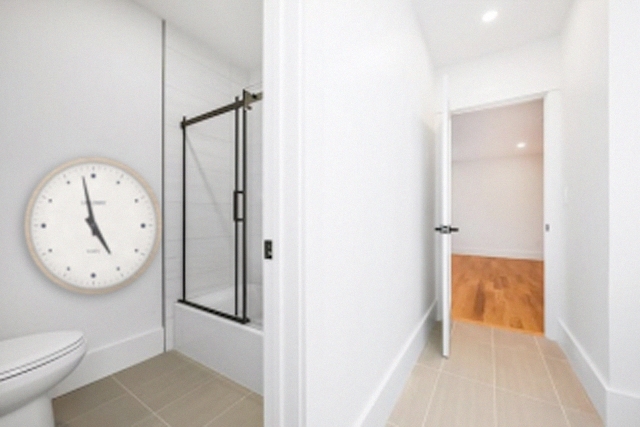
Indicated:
4.58
